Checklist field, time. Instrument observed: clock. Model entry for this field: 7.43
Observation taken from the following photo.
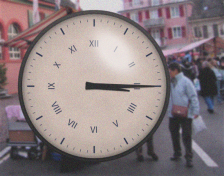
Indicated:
3.15
